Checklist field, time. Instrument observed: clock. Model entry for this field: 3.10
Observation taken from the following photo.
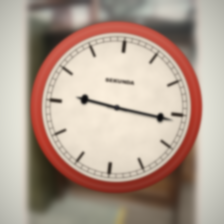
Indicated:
9.16
